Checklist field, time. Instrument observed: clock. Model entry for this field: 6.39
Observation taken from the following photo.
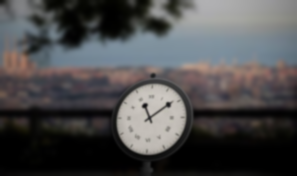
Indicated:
11.09
